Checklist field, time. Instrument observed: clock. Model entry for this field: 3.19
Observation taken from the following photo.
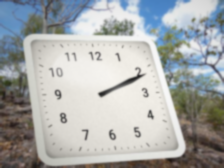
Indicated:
2.11
